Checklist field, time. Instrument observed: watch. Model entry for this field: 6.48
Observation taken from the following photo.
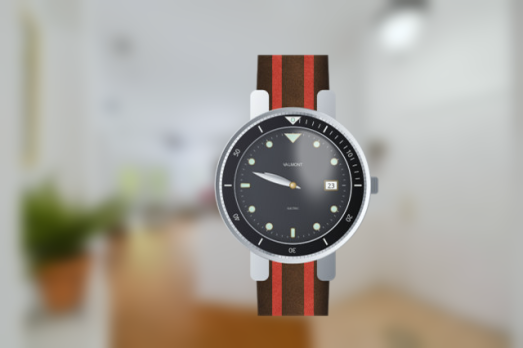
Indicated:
9.48
